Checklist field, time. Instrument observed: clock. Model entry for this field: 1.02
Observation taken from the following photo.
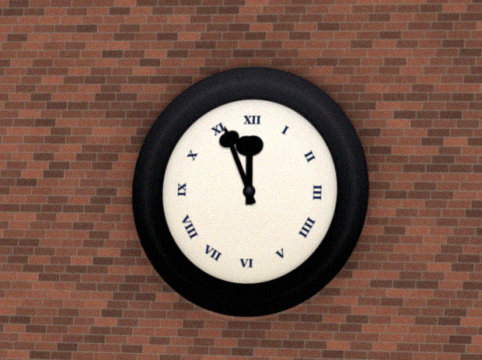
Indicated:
11.56
